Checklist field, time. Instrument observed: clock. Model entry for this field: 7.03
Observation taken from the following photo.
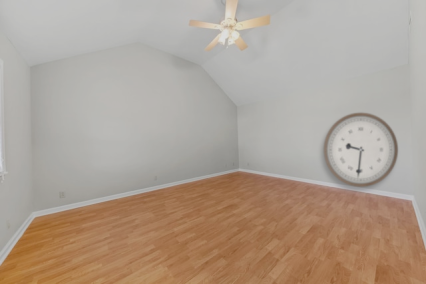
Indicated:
9.31
